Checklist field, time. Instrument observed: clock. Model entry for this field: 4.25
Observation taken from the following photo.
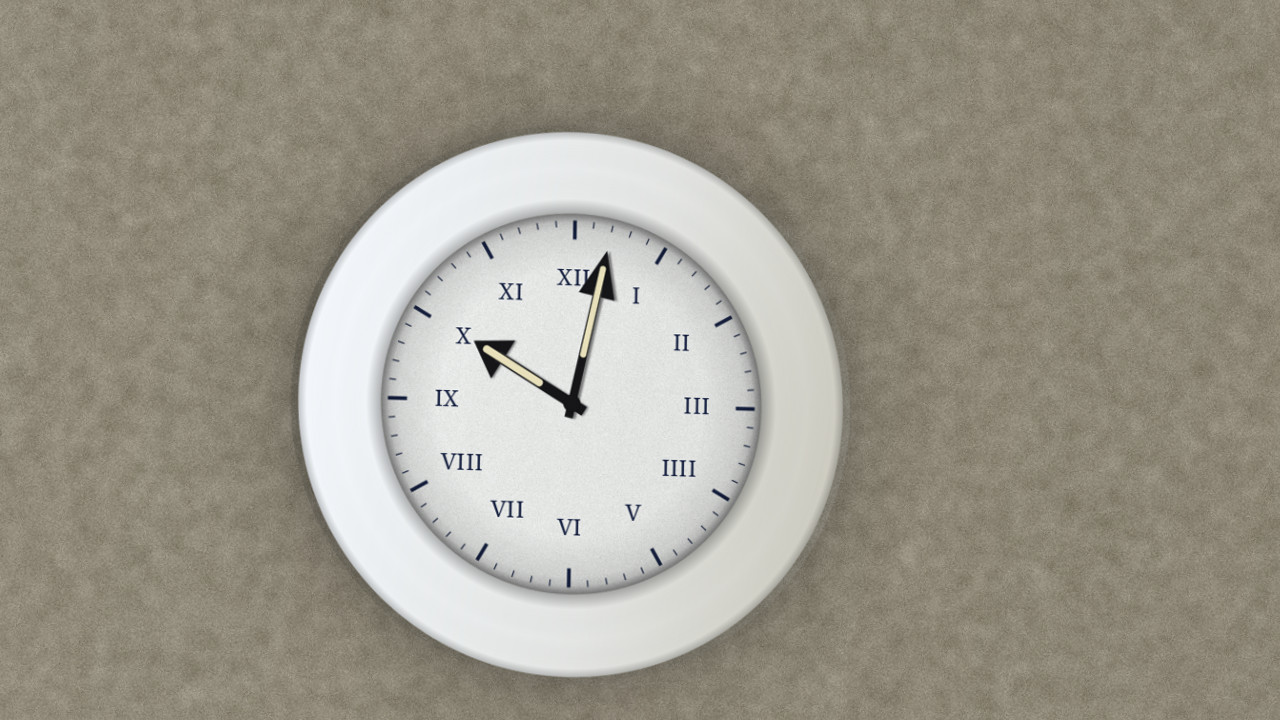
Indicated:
10.02
